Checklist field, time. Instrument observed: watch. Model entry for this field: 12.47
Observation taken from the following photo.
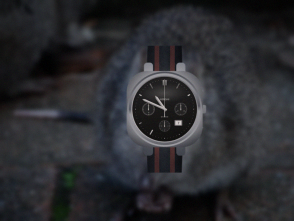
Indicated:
10.49
